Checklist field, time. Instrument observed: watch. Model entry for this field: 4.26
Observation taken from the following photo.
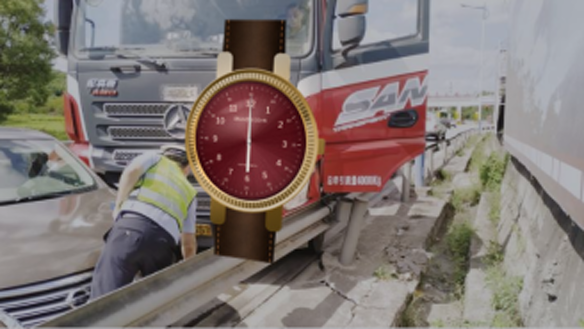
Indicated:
6.00
